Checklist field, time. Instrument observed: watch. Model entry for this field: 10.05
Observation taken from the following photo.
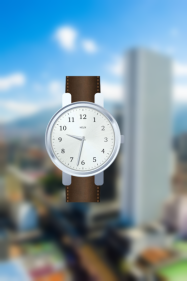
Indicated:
9.32
